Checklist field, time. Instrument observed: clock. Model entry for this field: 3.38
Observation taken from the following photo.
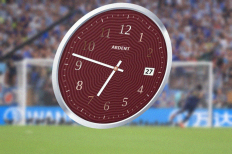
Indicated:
6.47
